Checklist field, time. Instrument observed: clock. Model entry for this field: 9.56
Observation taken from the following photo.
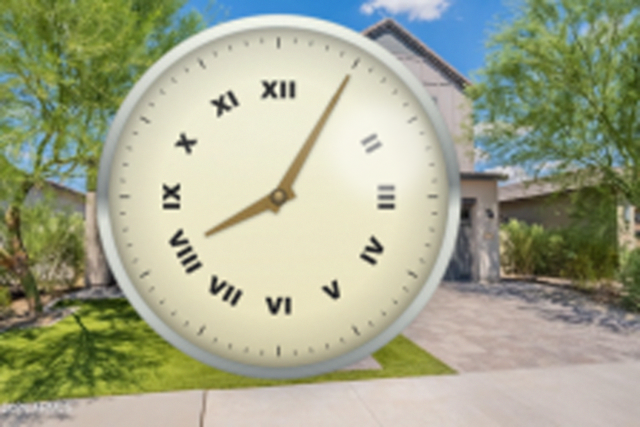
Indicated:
8.05
